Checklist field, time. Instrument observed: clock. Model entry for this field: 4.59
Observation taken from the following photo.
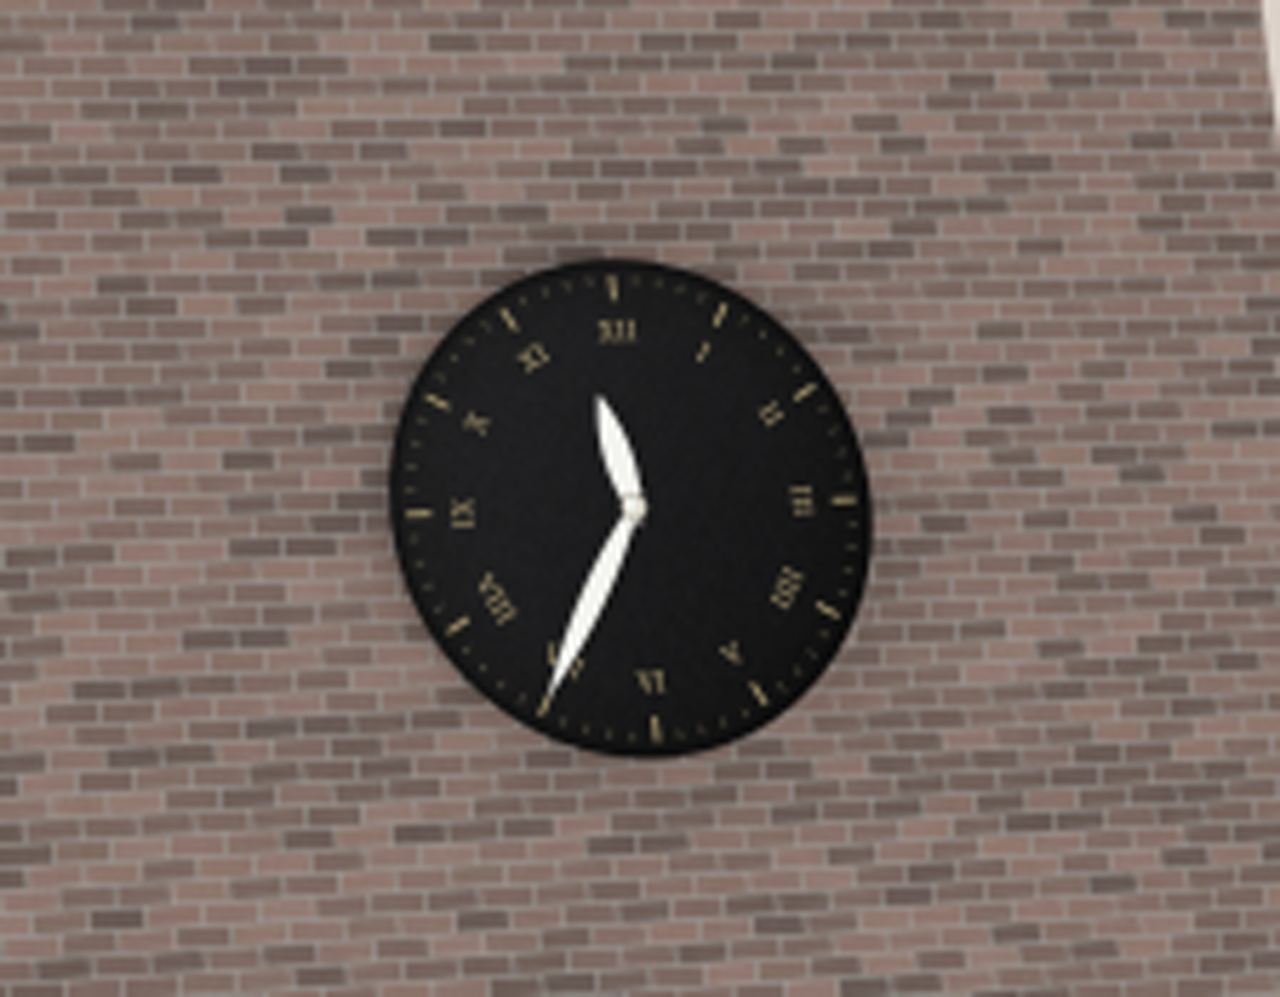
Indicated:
11.35
